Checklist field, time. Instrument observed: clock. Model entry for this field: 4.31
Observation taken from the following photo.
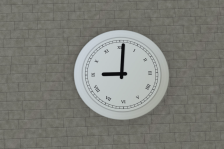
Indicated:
9.01
